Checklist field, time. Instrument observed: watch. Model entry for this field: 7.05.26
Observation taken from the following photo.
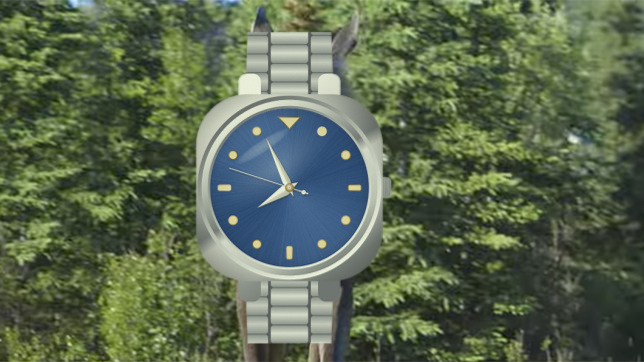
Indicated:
7.55.48
